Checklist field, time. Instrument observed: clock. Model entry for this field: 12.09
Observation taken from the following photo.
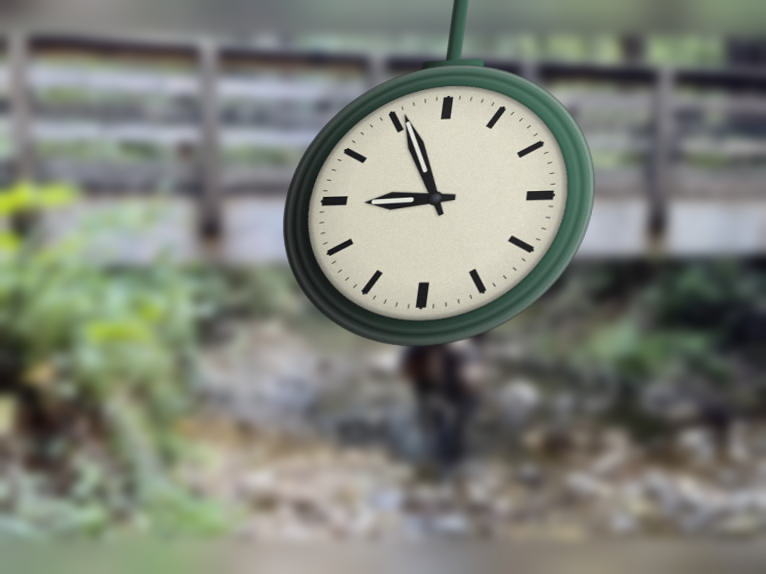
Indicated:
8.56
